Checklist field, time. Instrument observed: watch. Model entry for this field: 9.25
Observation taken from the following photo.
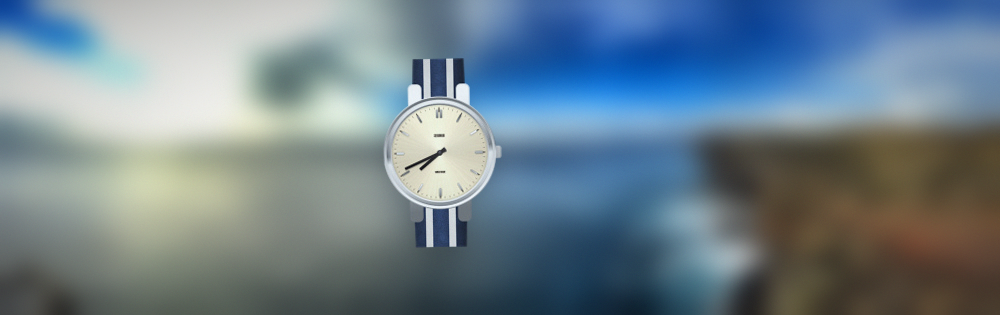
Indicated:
7.41
